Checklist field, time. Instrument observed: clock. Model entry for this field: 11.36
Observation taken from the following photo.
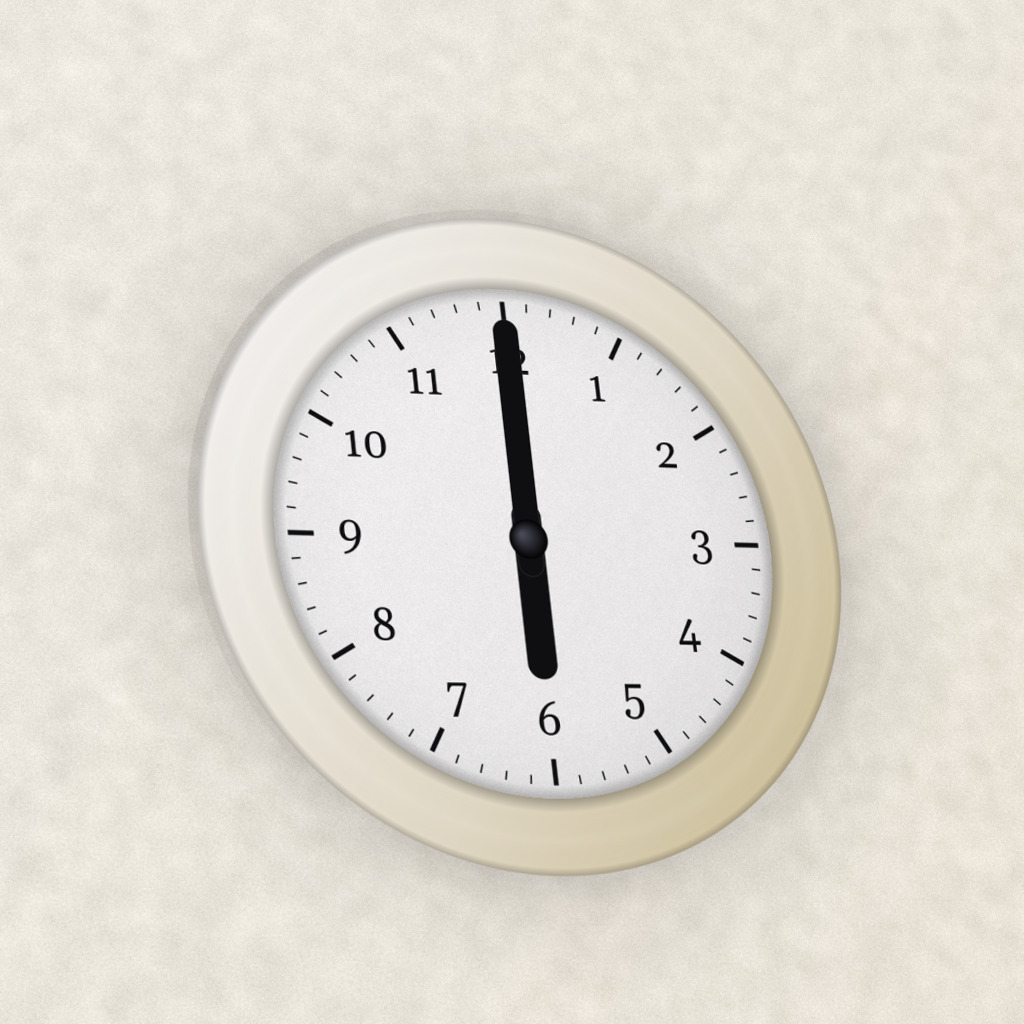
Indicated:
6.00
